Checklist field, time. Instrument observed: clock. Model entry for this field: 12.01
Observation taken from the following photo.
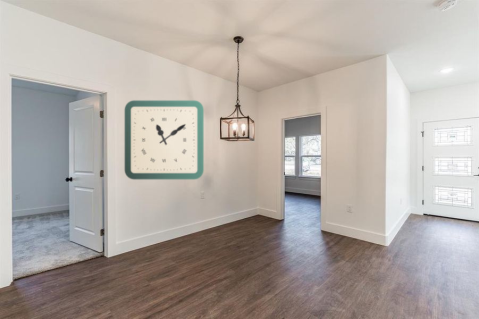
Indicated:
11.09
